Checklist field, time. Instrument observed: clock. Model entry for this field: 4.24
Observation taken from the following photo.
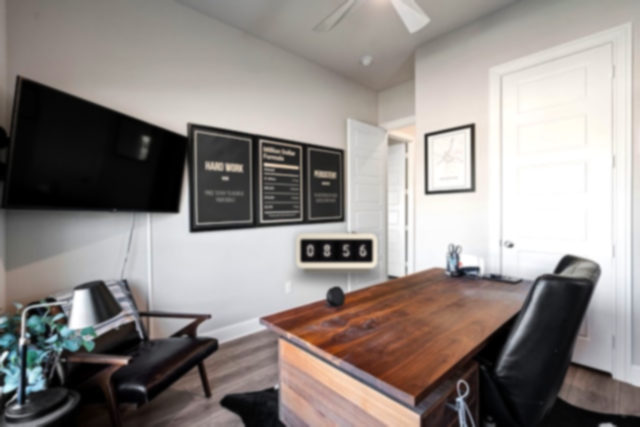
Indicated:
8.56
